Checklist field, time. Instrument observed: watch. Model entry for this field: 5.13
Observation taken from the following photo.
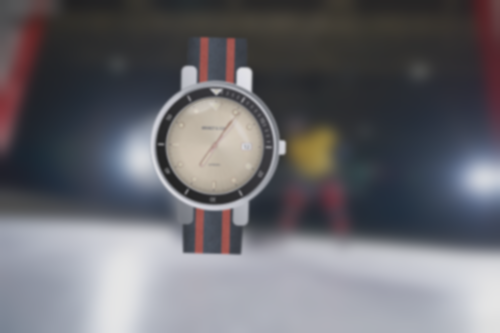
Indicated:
7.06
